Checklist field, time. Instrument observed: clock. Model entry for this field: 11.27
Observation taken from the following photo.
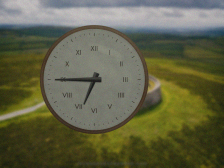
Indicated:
6.45
